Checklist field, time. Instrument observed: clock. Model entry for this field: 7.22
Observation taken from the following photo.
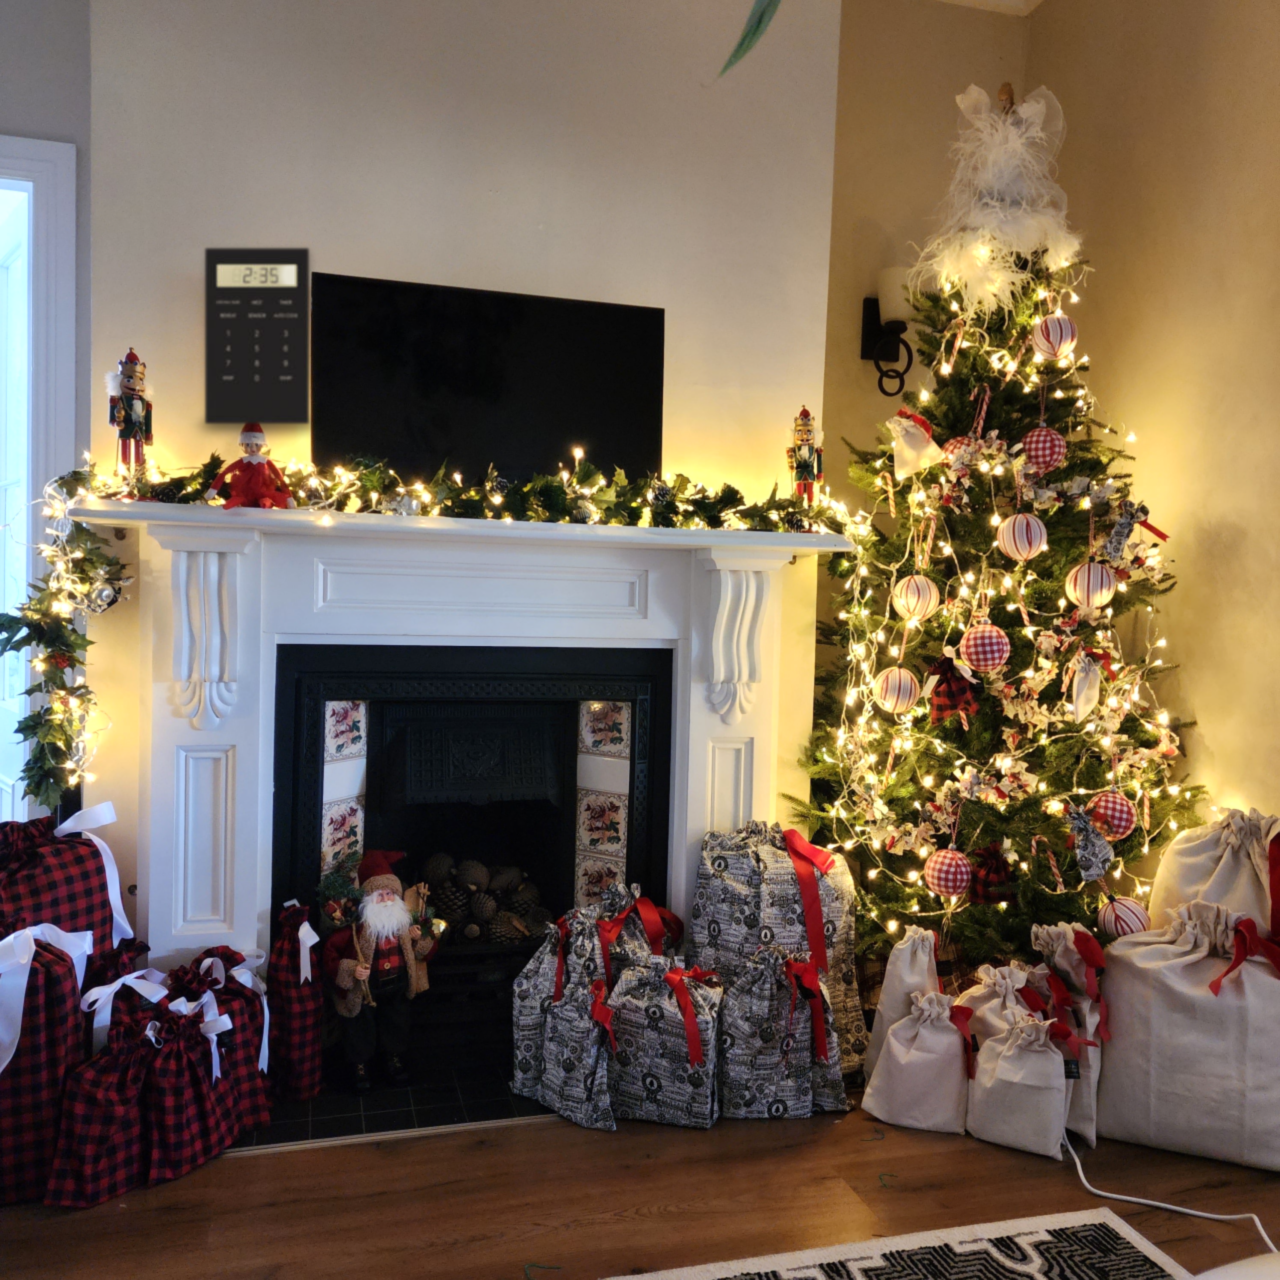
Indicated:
2.35
